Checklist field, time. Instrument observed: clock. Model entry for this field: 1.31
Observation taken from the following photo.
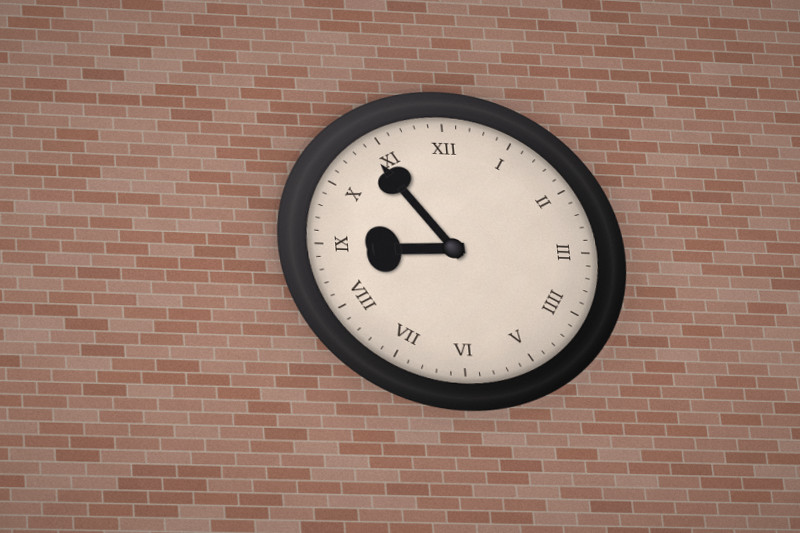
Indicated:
8.54
